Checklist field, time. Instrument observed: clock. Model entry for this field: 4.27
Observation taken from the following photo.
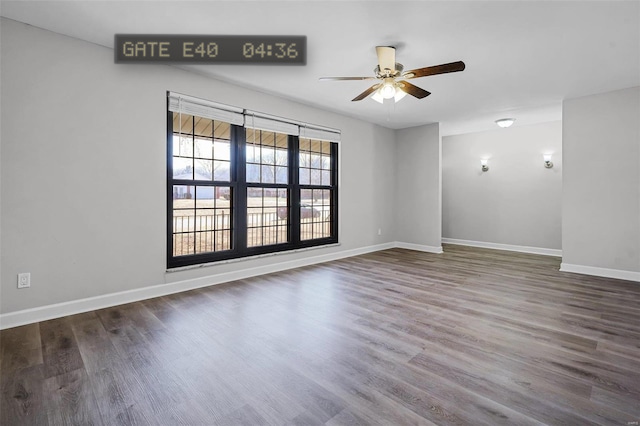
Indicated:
4.36
